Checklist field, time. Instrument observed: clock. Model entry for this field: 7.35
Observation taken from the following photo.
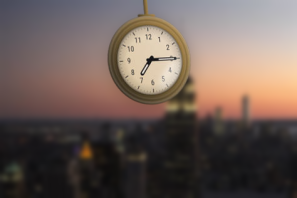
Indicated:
7.15
